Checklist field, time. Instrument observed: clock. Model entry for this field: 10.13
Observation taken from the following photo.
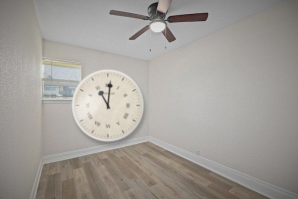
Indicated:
11.01
